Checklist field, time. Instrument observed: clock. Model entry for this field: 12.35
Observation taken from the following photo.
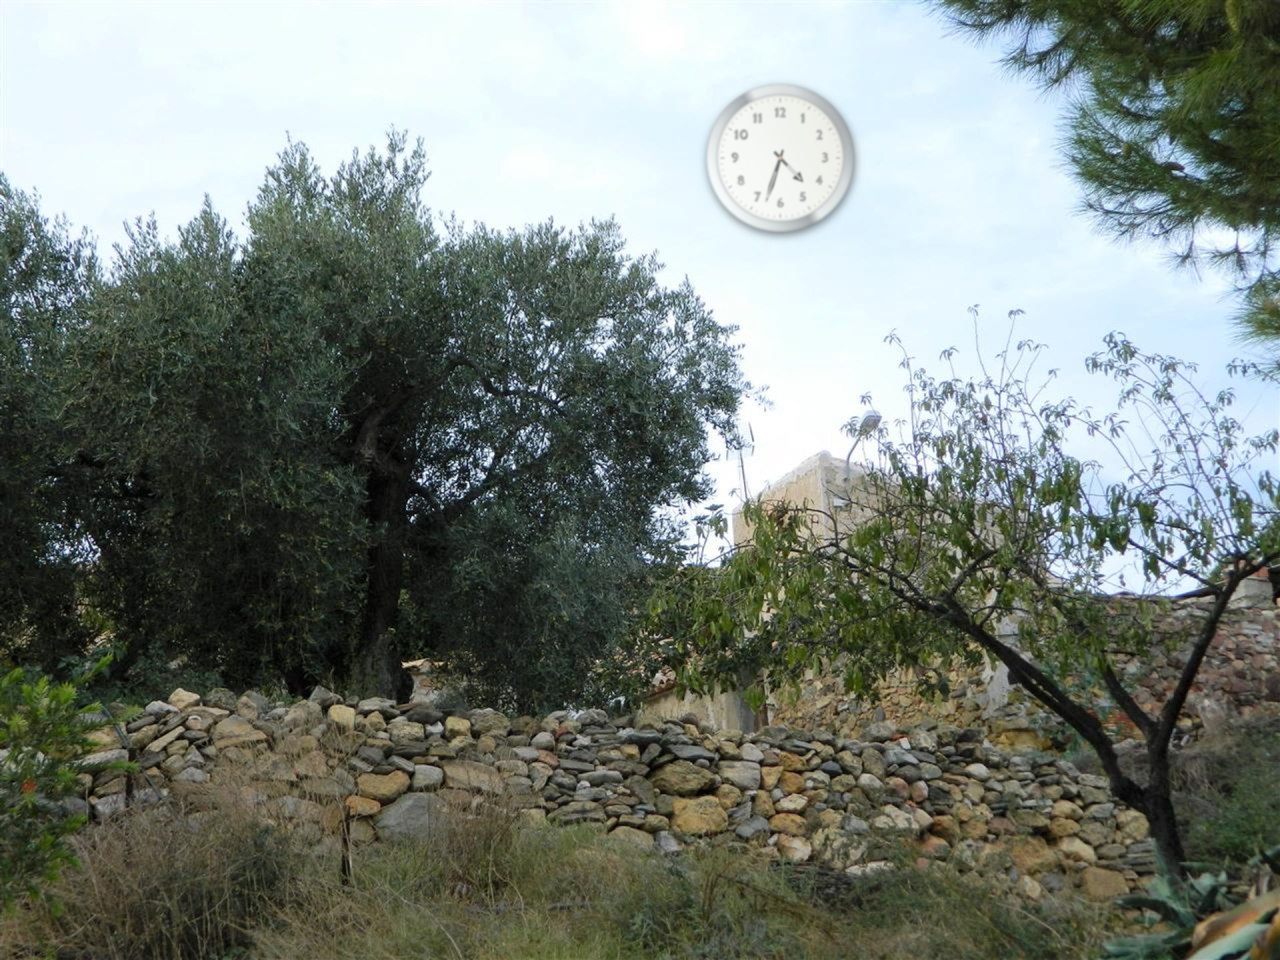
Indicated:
4.33
